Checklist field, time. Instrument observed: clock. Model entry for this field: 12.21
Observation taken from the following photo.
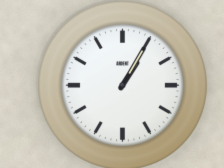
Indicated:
1.05
